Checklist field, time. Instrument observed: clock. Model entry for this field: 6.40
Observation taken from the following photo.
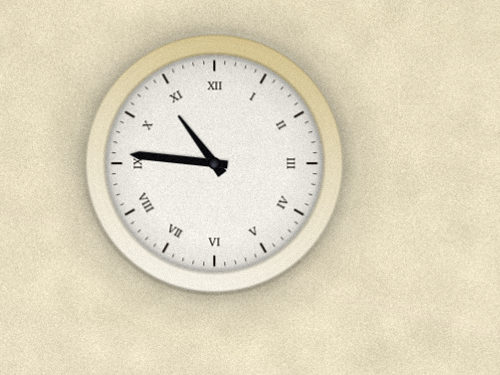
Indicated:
10.46
